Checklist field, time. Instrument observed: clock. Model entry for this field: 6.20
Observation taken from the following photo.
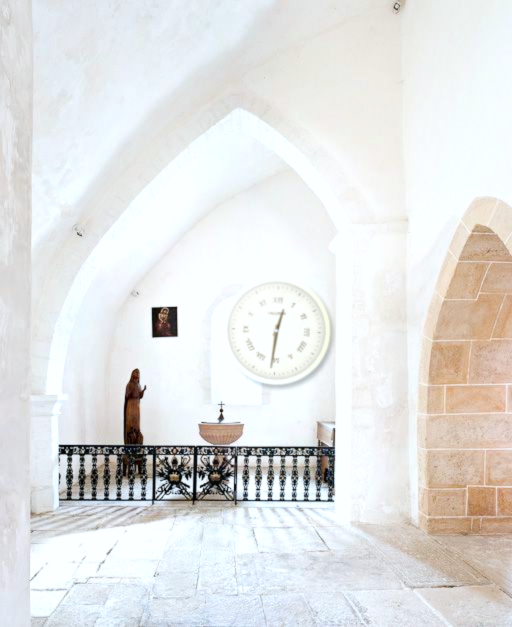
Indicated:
12.31
